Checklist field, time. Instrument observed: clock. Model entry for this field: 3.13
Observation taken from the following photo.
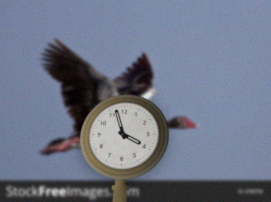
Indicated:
3.57
